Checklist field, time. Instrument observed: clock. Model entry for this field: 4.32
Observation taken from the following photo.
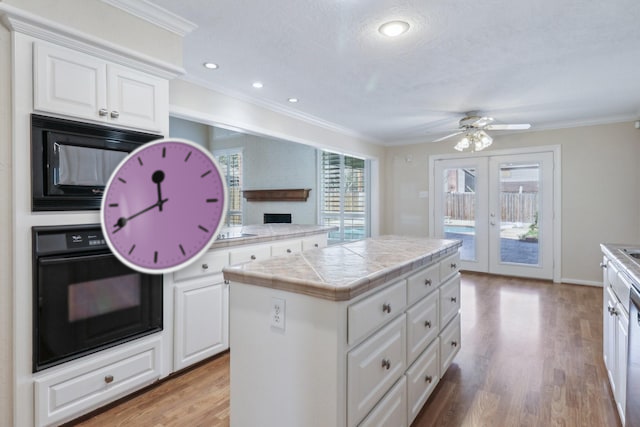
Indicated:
11.41
